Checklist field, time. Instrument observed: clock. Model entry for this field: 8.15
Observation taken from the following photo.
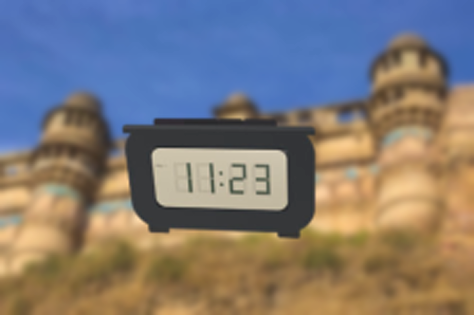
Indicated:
11.23
